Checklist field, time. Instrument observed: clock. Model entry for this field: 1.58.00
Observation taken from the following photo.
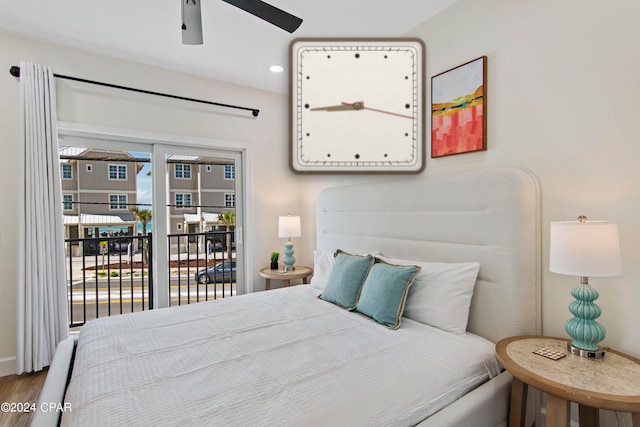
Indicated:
8.44.17
